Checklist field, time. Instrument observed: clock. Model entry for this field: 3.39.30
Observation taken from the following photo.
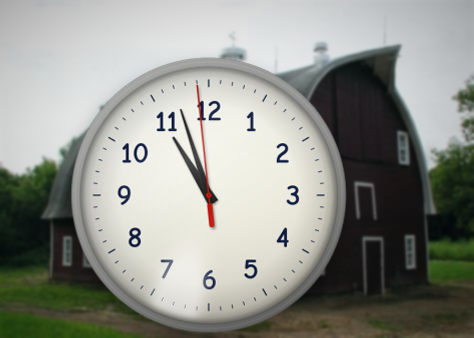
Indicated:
10.56.59
